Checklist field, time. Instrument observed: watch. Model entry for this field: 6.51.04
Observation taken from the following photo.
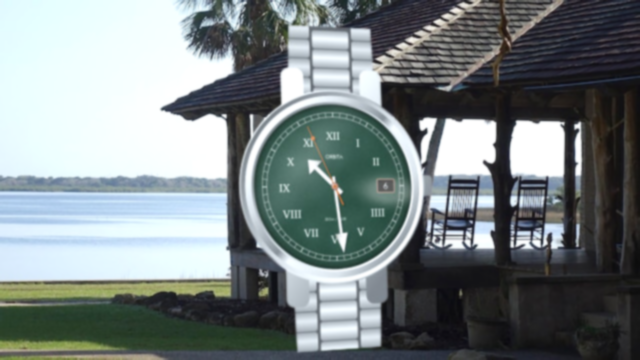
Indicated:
10.28.56
